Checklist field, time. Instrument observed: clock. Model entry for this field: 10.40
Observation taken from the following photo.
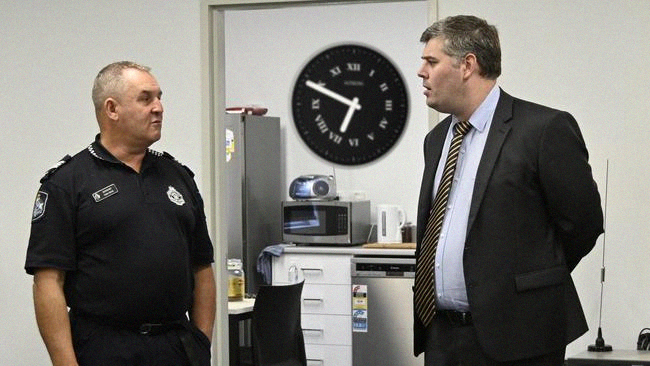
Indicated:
6.49
